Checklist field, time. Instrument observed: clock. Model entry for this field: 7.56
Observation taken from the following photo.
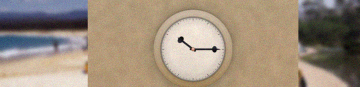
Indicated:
10.15
